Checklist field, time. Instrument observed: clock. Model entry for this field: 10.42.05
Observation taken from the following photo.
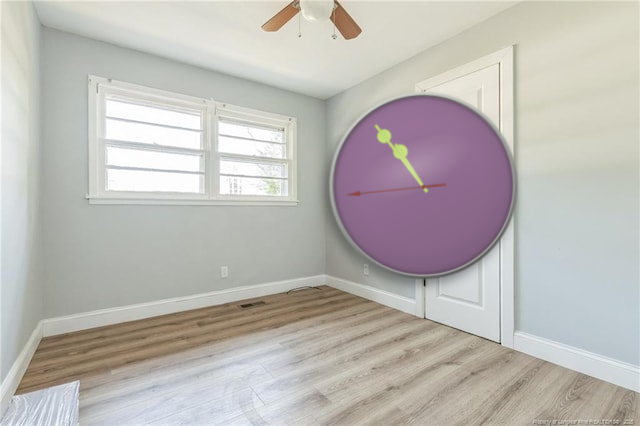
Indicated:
10.53.44
